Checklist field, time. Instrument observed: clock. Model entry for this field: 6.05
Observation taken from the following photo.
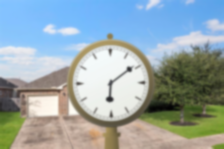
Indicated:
6.09
